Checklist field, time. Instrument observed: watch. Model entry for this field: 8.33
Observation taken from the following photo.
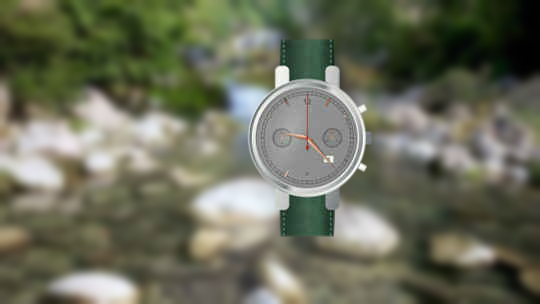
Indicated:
9.23
